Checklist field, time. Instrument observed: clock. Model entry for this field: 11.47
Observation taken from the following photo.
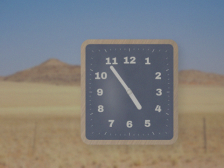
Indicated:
4.54
